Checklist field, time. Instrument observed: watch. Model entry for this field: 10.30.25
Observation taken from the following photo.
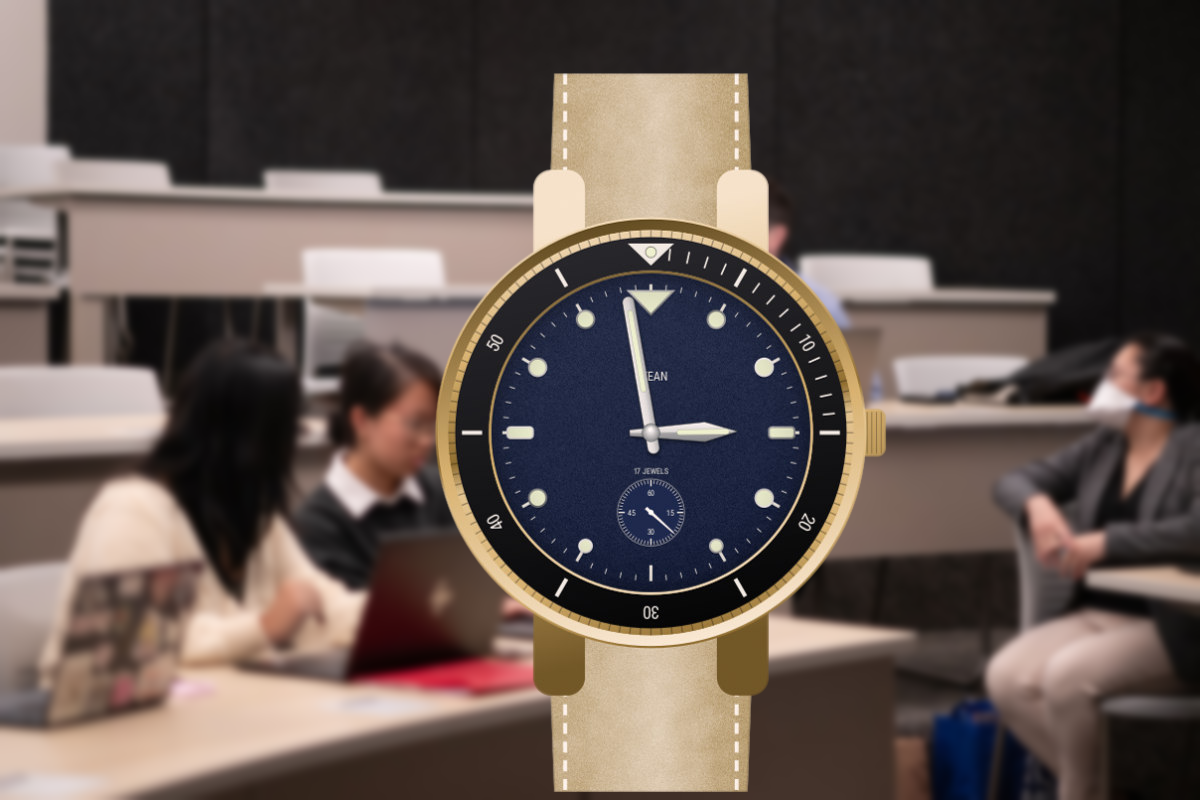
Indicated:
2.58.22
